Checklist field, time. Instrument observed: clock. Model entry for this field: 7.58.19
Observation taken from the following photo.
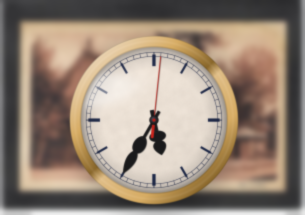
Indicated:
5.35.01
